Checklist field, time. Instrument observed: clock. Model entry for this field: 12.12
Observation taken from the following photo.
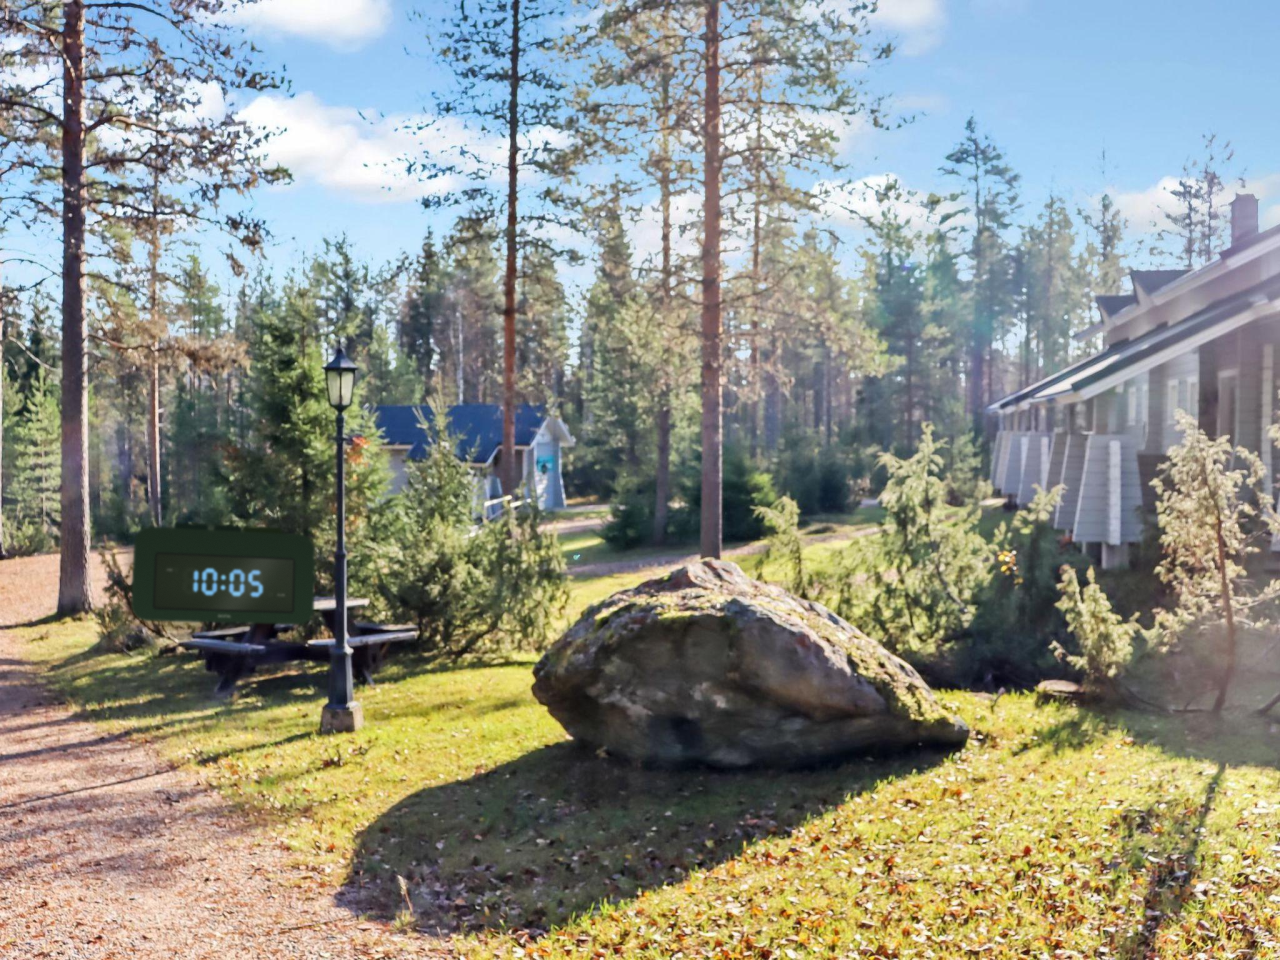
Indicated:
10.05
